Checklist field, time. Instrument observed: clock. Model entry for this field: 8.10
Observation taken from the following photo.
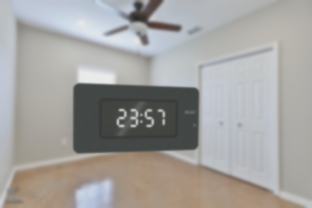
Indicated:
23.57
